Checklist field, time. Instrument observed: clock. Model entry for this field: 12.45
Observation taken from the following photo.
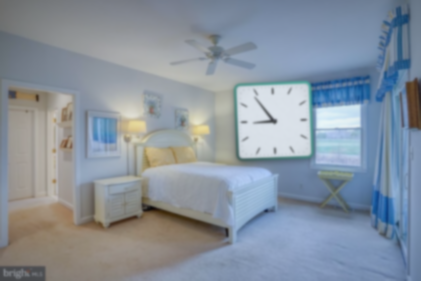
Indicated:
8.54
